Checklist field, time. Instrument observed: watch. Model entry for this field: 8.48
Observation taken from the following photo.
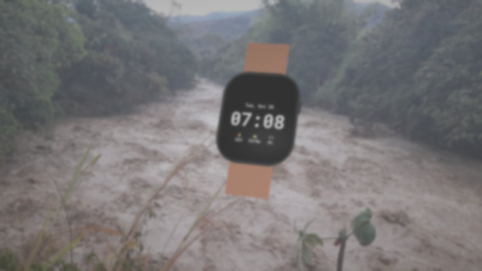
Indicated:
7.08
